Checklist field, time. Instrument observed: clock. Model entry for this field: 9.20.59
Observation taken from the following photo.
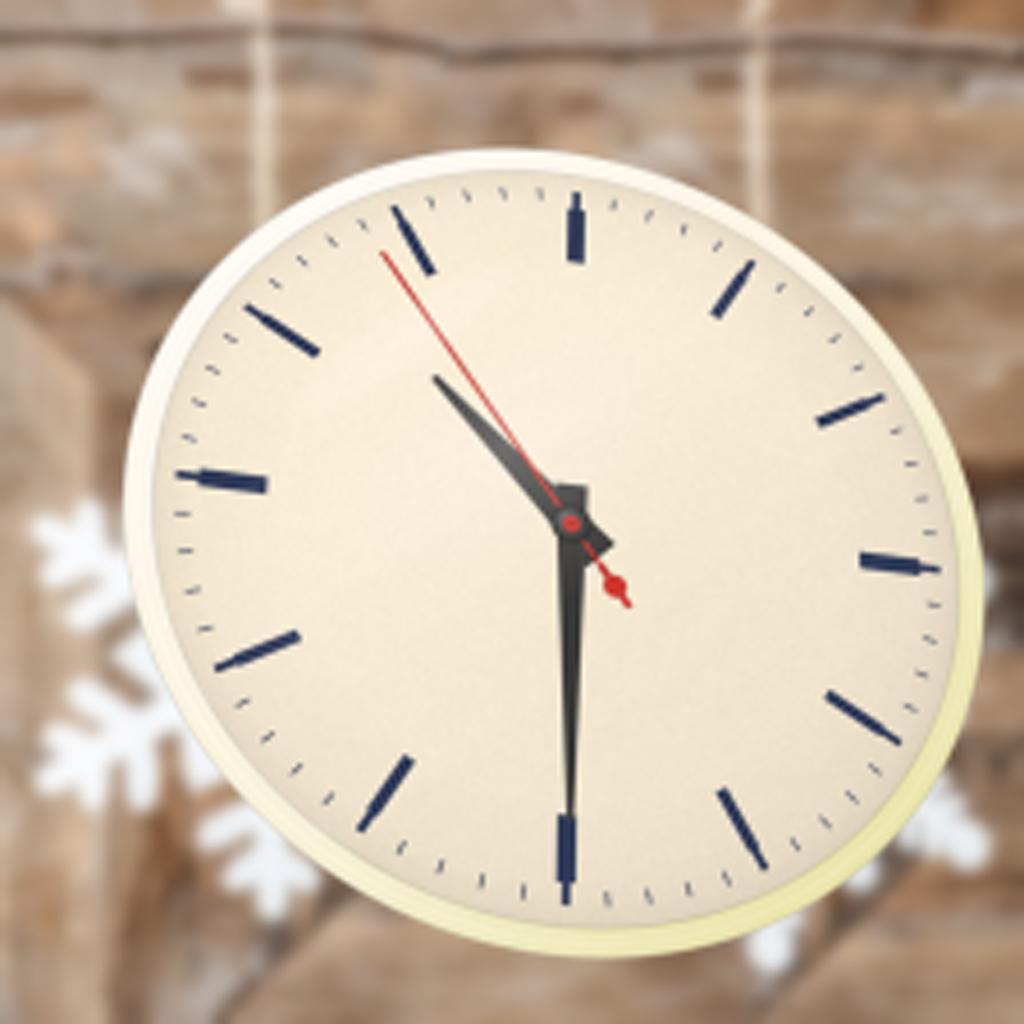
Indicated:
10.29.54
